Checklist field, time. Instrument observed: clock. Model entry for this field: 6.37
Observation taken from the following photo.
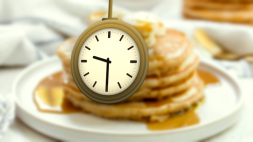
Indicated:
9.30
